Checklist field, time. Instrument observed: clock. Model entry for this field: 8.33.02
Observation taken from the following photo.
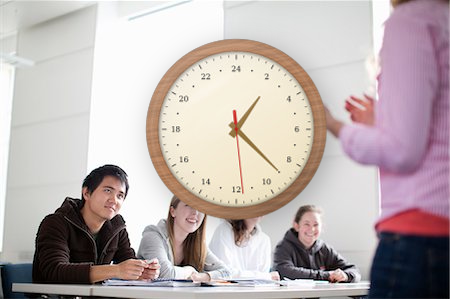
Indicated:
2.22.29
